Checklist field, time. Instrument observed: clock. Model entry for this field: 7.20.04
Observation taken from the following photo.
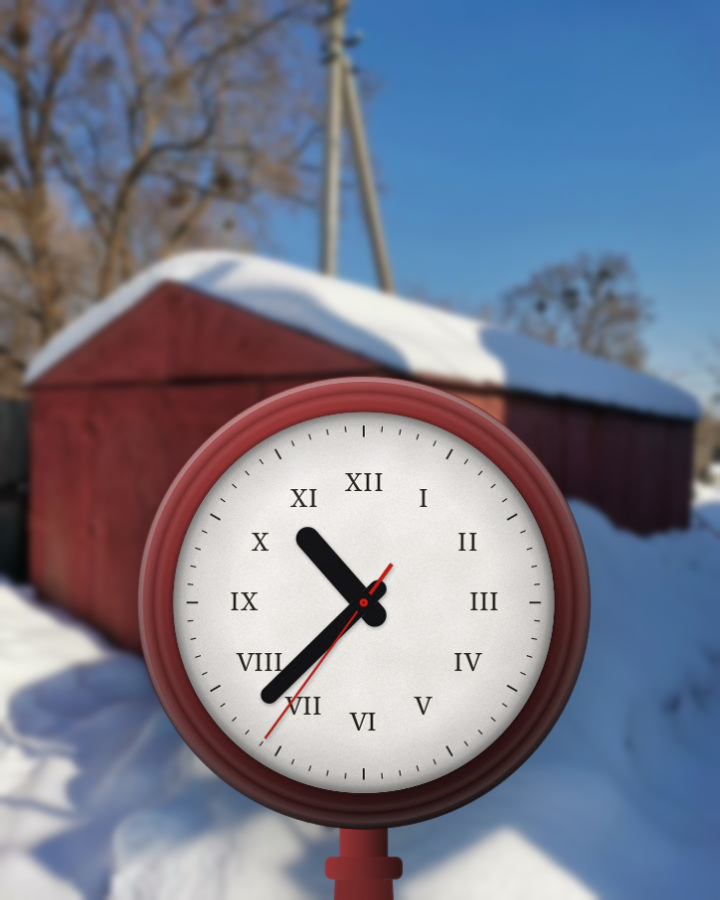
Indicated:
10.37.36
